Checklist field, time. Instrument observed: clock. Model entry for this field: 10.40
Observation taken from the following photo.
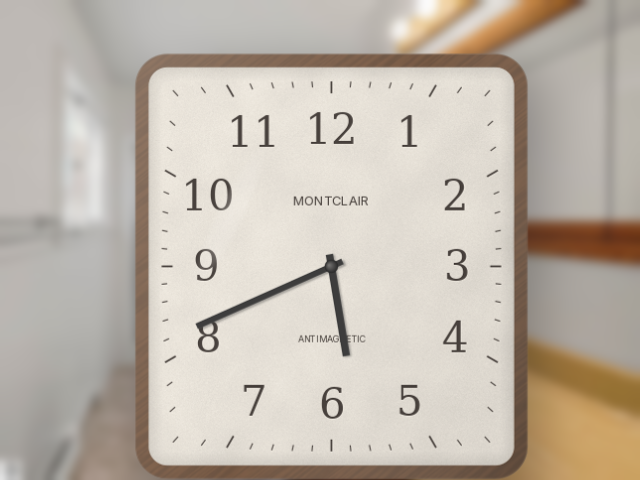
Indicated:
5.41
